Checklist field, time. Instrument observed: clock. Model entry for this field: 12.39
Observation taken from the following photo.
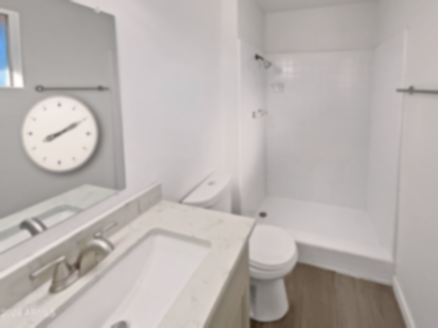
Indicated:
8.10
